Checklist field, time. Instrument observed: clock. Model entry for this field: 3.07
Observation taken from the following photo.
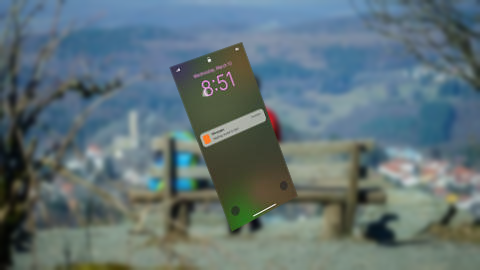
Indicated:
8.51
